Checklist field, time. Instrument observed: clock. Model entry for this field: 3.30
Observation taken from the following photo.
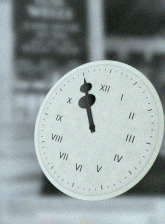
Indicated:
10.55
